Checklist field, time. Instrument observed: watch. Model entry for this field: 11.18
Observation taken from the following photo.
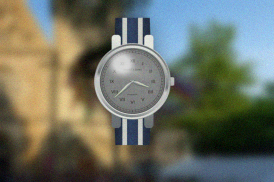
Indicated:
3.38
